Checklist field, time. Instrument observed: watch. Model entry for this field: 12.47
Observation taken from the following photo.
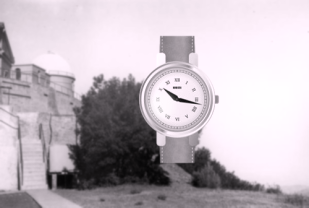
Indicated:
10.17
